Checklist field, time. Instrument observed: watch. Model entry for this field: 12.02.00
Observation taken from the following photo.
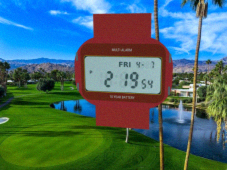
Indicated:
2.19.54
